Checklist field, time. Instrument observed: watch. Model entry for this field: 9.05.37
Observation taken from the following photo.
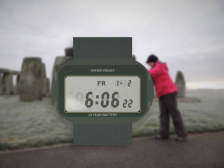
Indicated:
6.06.22
